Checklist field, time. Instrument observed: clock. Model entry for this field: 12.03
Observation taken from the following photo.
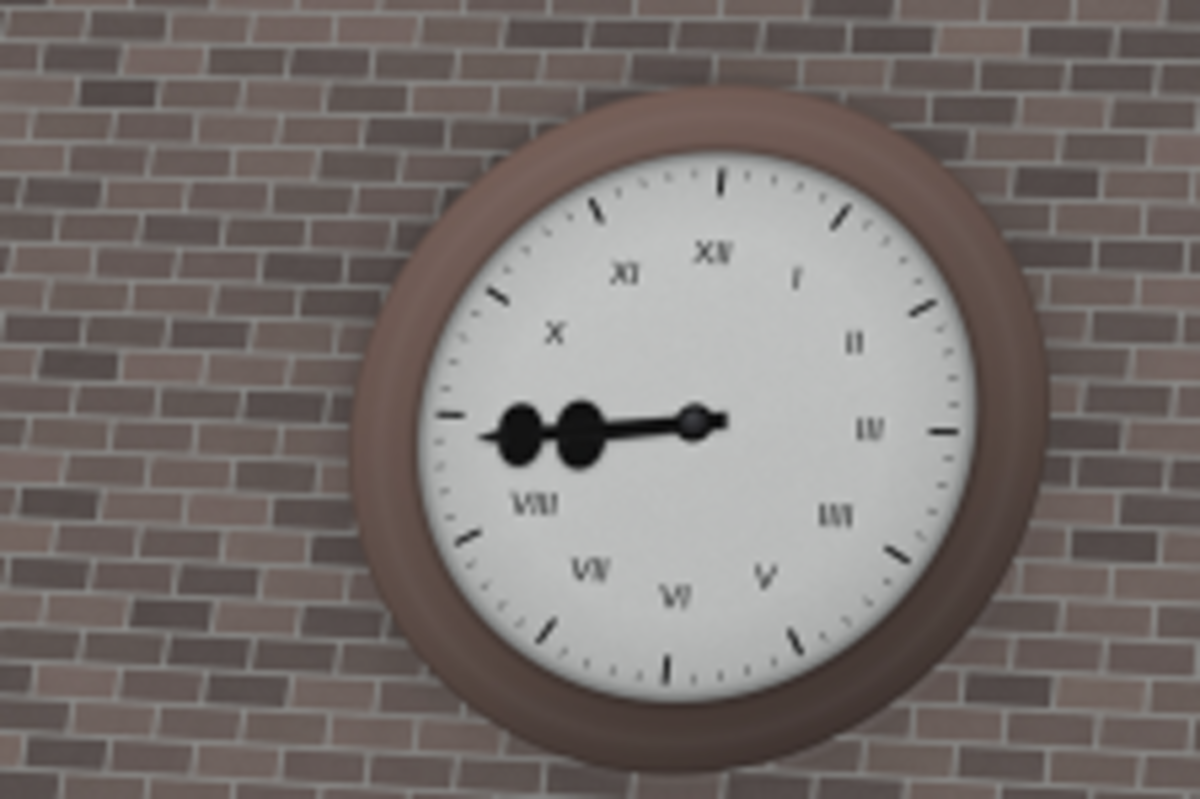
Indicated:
8.44
